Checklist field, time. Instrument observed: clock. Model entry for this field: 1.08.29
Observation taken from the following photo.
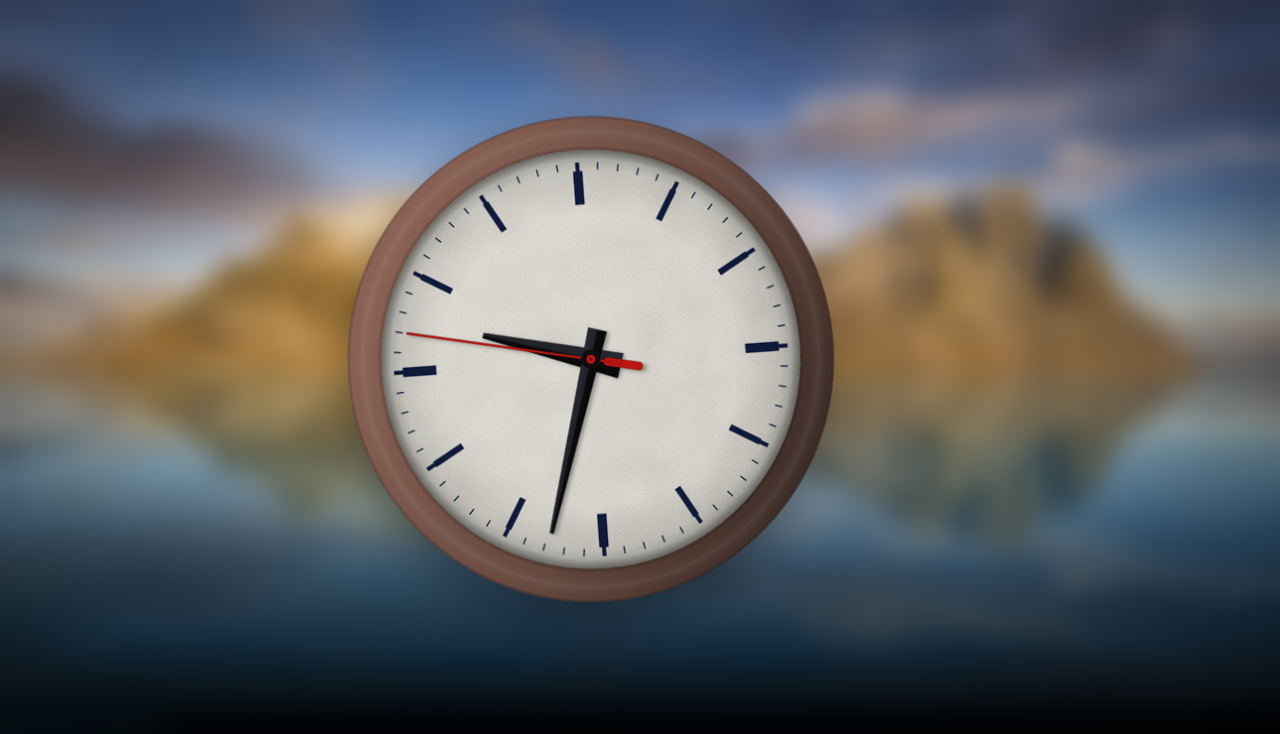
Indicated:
9.32.47
